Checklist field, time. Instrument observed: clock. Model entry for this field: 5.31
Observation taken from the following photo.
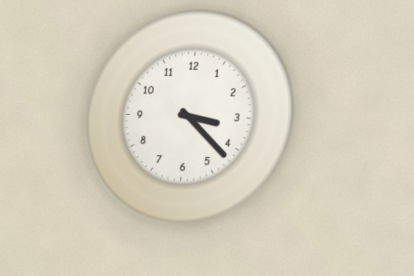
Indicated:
3.22
